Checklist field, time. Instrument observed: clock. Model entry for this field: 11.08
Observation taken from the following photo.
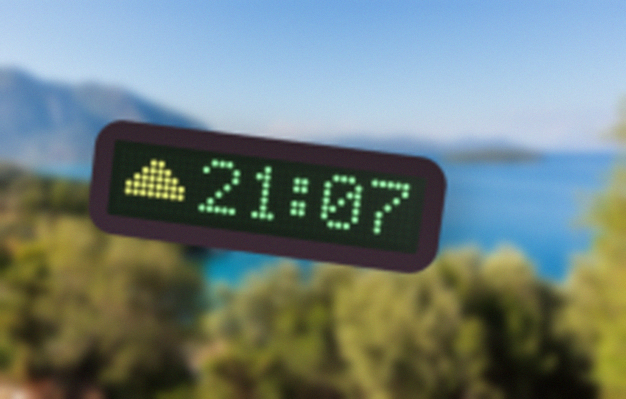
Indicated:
21.07
